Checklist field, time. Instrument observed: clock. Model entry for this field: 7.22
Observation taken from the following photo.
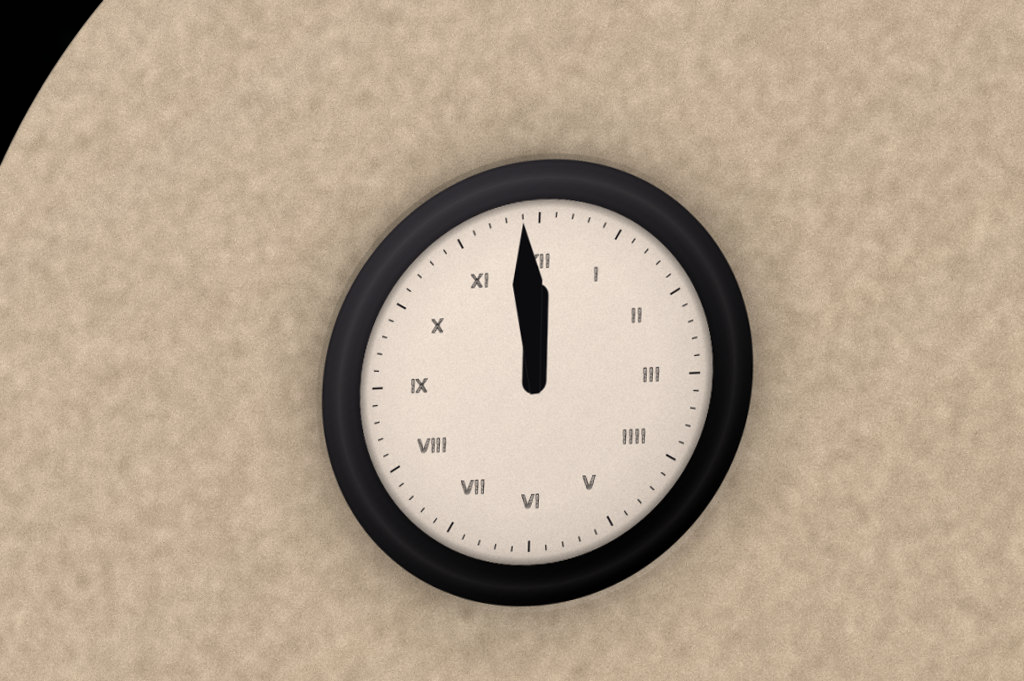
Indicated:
11.59
